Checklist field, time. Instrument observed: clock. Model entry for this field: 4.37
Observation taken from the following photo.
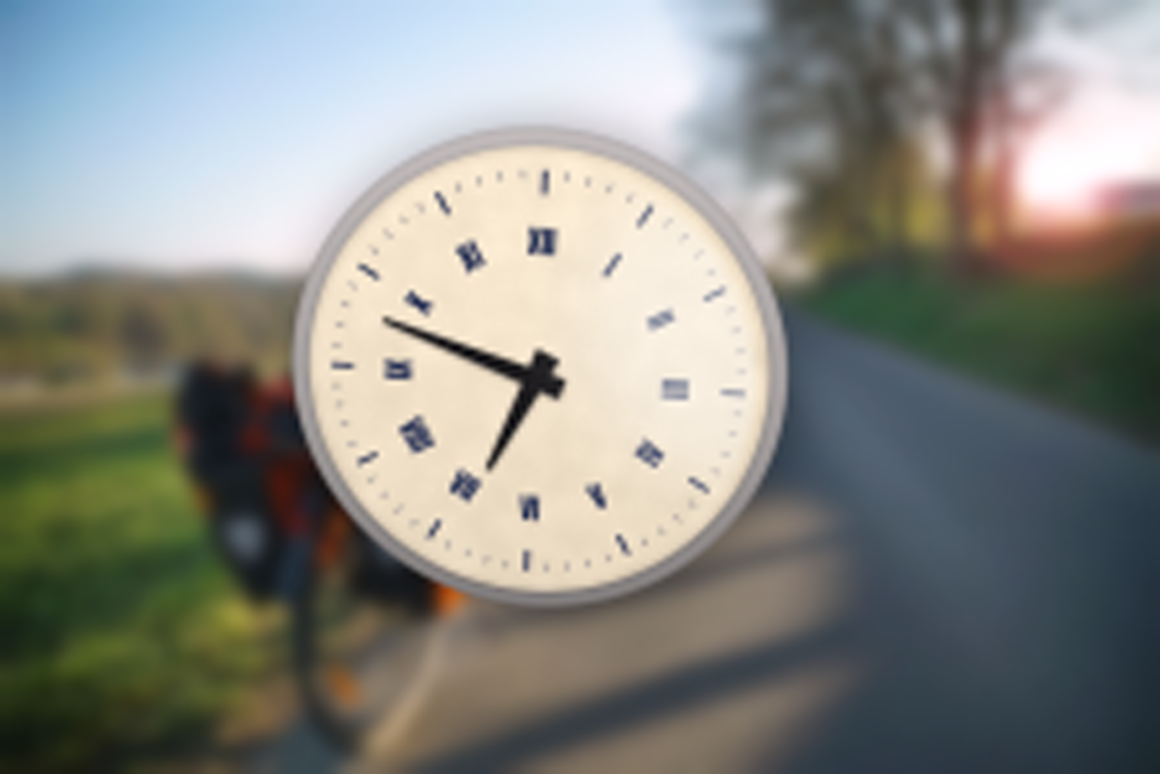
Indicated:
6.48
